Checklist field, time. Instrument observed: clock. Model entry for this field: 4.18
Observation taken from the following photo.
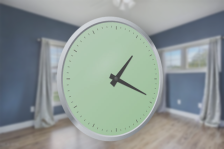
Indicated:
1.19
